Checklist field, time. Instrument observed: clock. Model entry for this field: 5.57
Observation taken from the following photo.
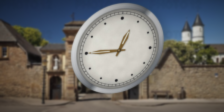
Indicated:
12.45
